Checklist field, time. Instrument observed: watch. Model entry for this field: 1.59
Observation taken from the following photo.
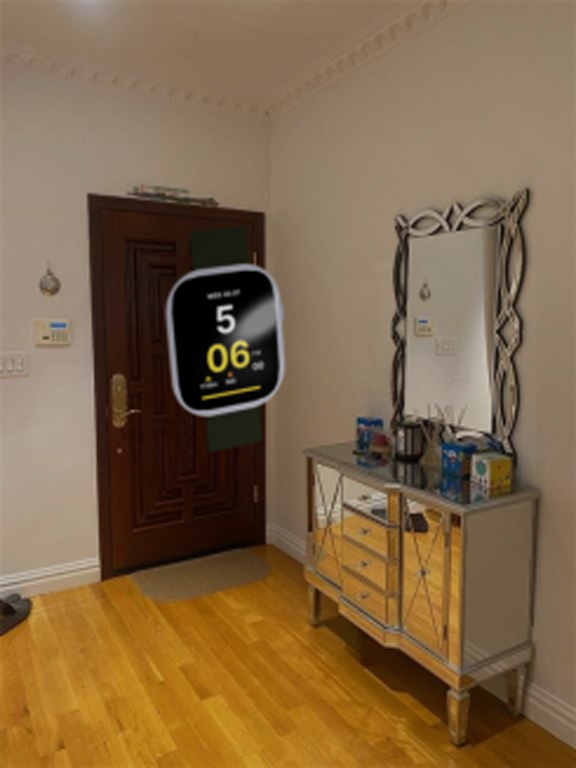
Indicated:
5.06
